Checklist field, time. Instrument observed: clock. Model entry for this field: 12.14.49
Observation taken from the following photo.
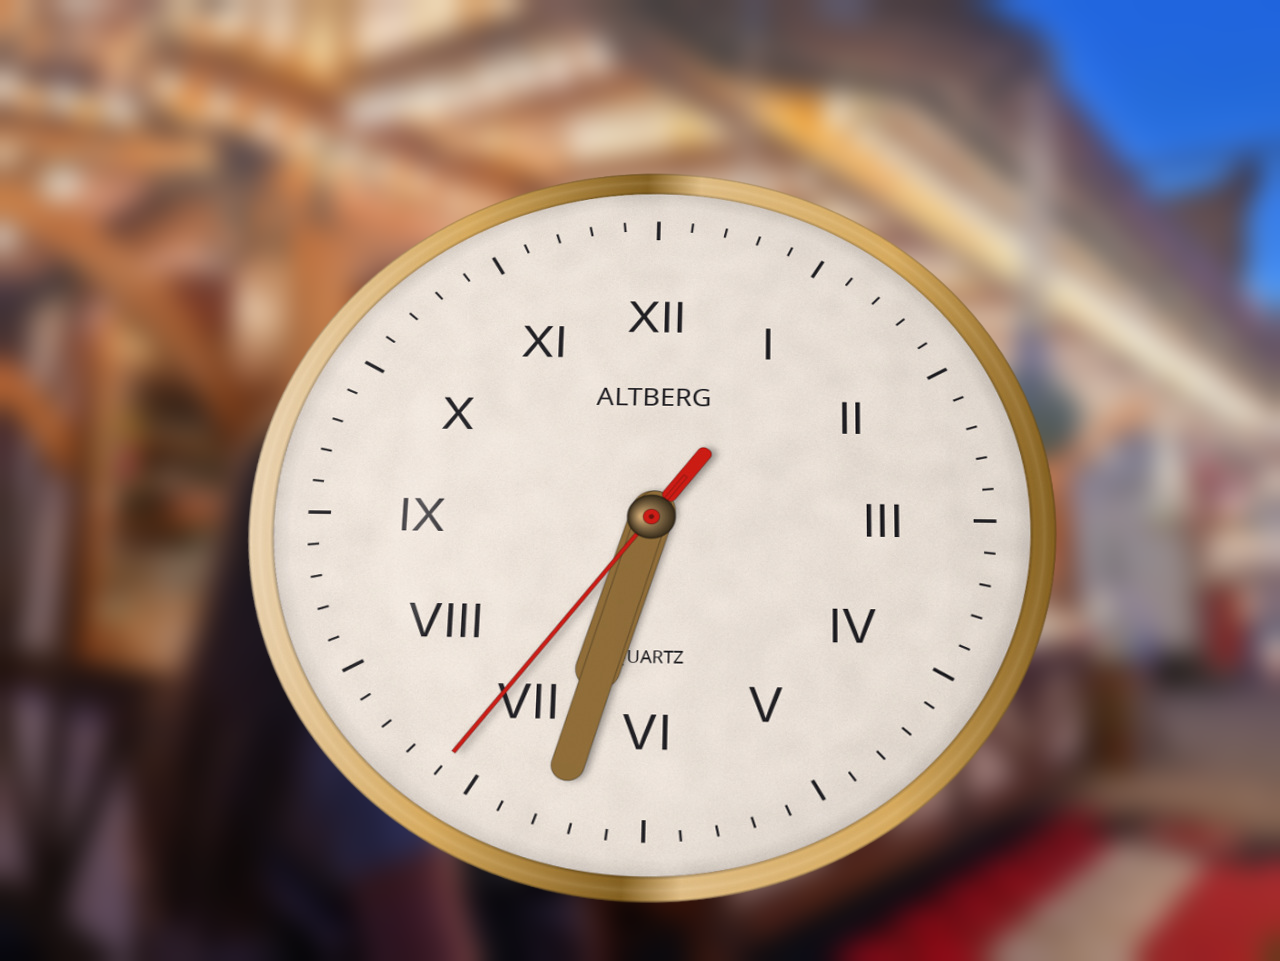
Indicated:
6.32.36
